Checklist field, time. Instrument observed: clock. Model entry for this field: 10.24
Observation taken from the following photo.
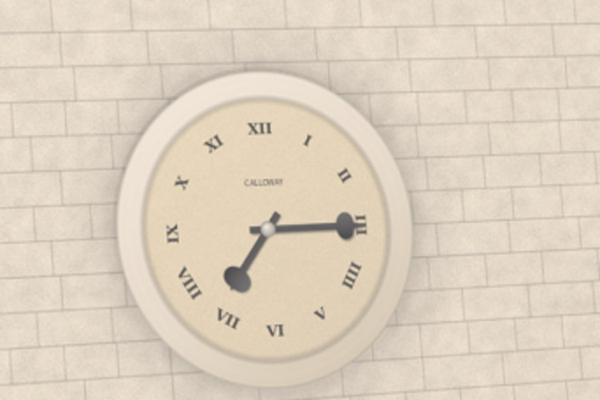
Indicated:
7.15
